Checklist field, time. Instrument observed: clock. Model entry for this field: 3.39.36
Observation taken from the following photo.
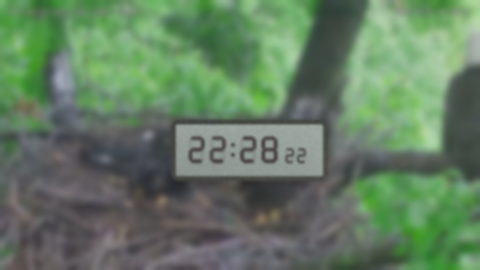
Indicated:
22.28.22
